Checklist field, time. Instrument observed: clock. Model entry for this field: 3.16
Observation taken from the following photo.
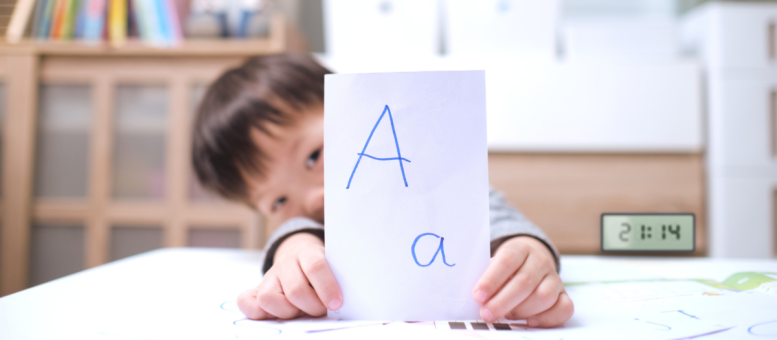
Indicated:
21.14
